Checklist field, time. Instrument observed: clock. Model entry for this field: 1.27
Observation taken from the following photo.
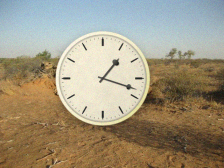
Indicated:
1.18
